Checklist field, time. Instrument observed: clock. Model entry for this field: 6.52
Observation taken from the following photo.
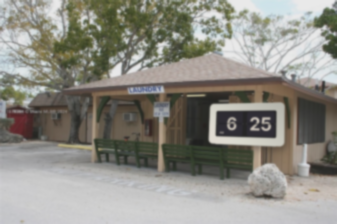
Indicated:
6.25
